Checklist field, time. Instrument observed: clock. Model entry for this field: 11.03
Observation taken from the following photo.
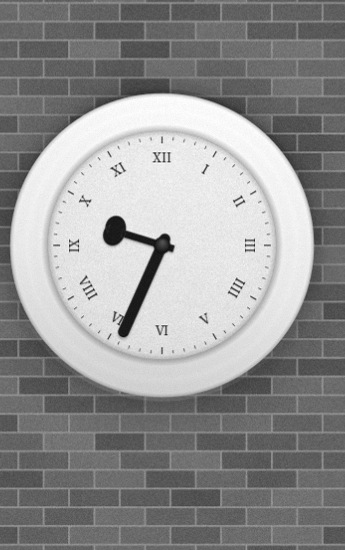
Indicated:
9.34
